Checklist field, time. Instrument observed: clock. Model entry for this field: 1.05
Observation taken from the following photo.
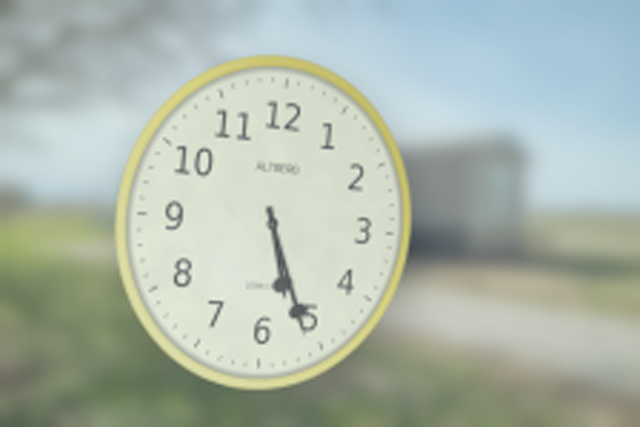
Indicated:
5.26
